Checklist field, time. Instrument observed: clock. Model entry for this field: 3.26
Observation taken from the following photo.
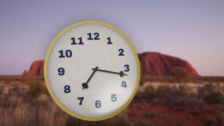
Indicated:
7.17
